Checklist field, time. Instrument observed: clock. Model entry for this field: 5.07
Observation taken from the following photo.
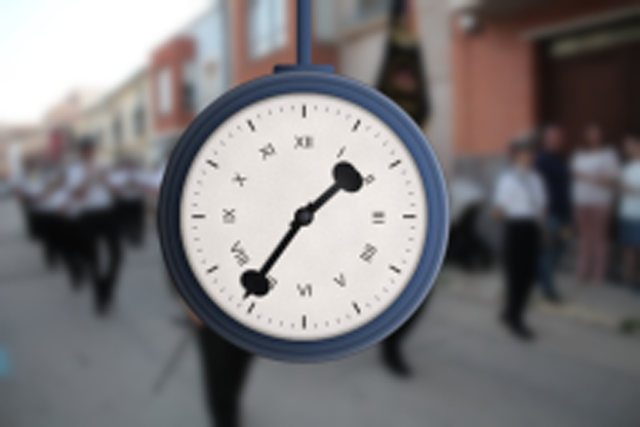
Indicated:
1.36
